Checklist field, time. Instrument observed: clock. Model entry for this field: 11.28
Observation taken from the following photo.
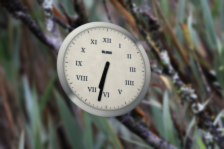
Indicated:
6.32
